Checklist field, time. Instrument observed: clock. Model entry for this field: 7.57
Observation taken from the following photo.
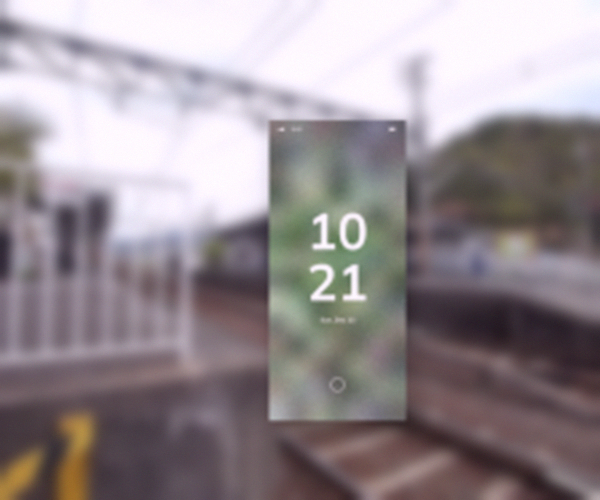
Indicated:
10.21
